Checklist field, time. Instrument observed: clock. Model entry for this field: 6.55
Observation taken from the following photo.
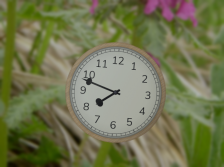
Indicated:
7.48
